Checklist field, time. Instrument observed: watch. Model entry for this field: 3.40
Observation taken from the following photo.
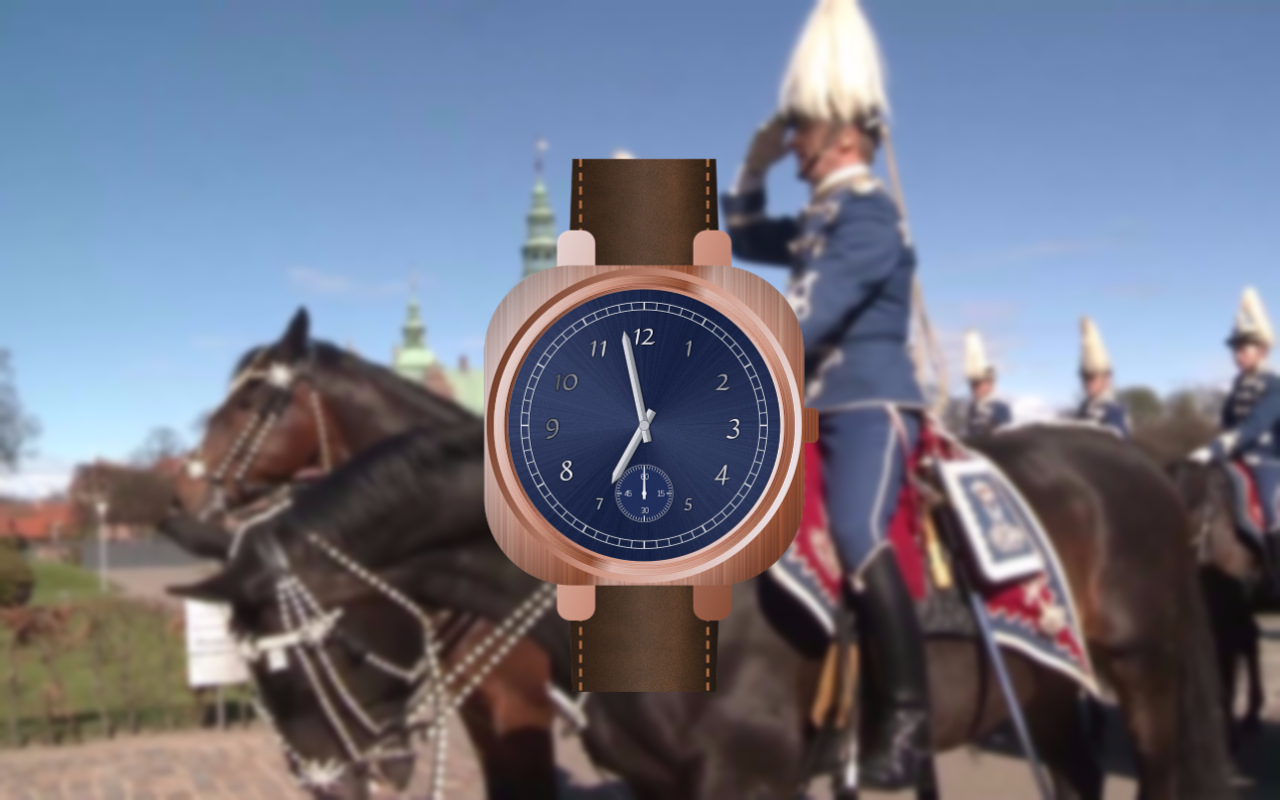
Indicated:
6.58
